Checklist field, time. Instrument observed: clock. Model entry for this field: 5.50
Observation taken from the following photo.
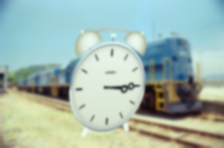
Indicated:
3.15
